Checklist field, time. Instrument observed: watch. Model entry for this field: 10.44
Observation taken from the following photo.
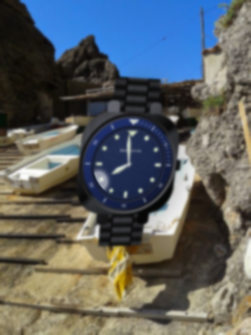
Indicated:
7.59
